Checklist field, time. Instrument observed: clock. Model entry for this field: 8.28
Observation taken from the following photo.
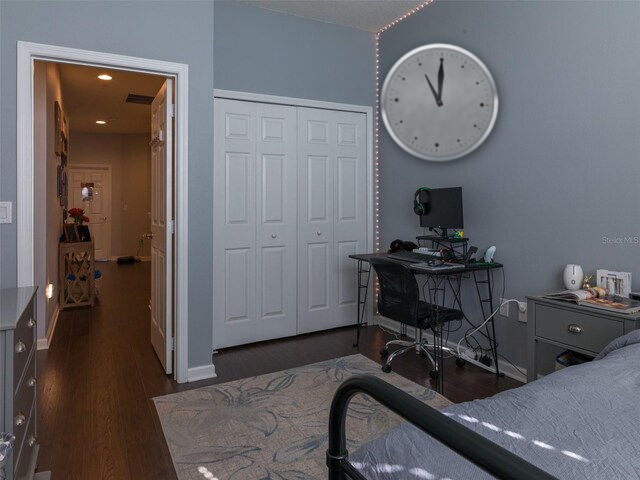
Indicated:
11.00
